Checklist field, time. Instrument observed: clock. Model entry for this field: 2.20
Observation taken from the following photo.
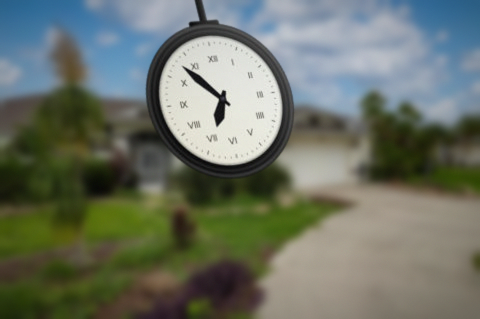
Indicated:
6.53
